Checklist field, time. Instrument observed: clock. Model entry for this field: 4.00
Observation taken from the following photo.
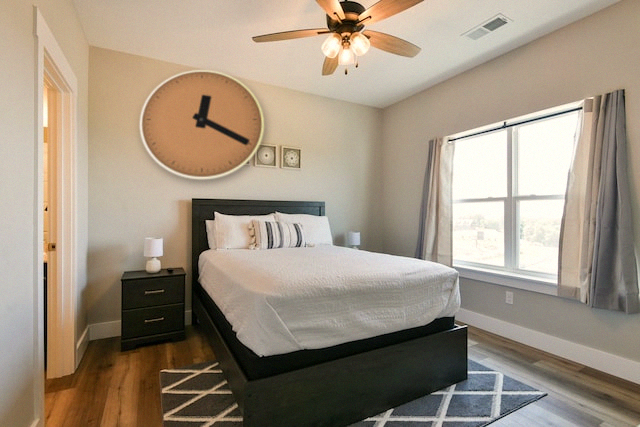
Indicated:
12.20
